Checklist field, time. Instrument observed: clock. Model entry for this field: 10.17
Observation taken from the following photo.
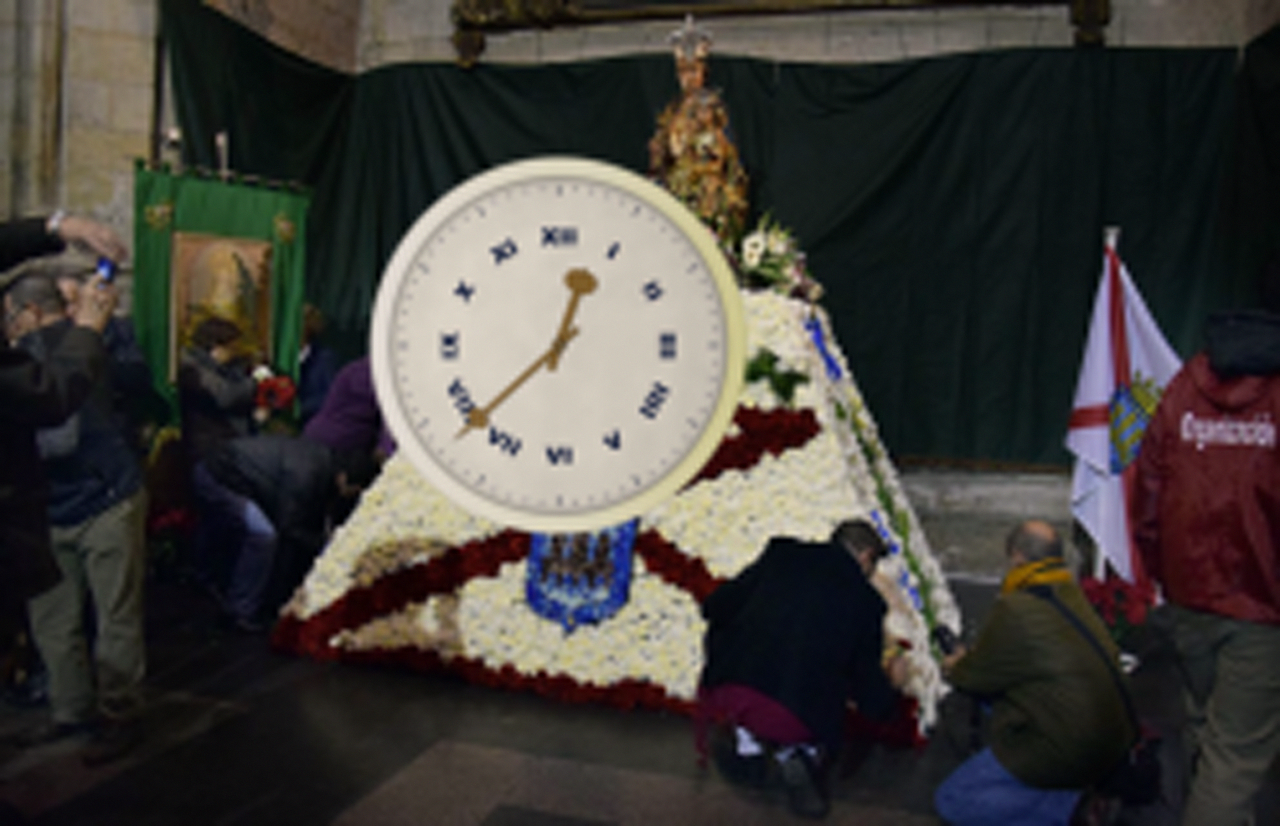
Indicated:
12.38
